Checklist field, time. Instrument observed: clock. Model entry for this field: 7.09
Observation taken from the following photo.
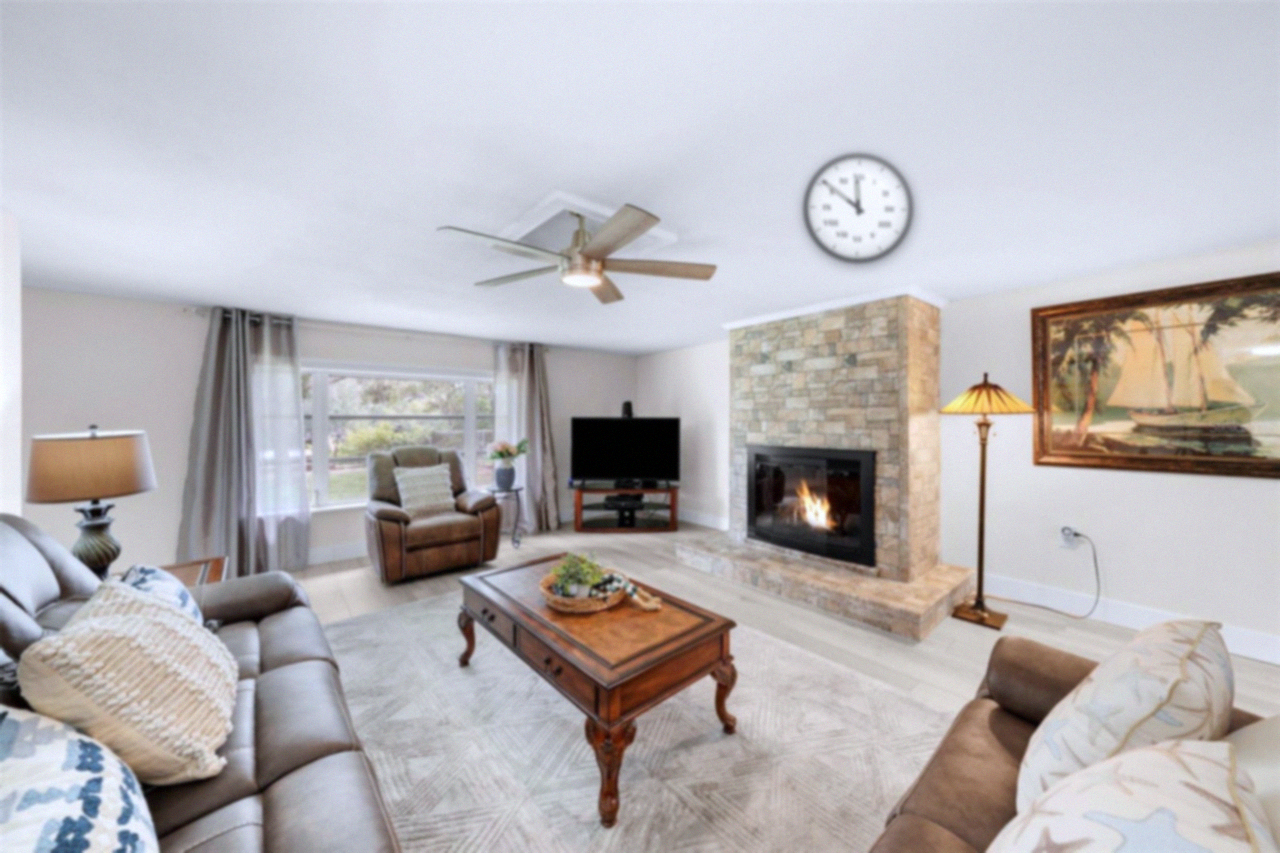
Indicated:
11.51
